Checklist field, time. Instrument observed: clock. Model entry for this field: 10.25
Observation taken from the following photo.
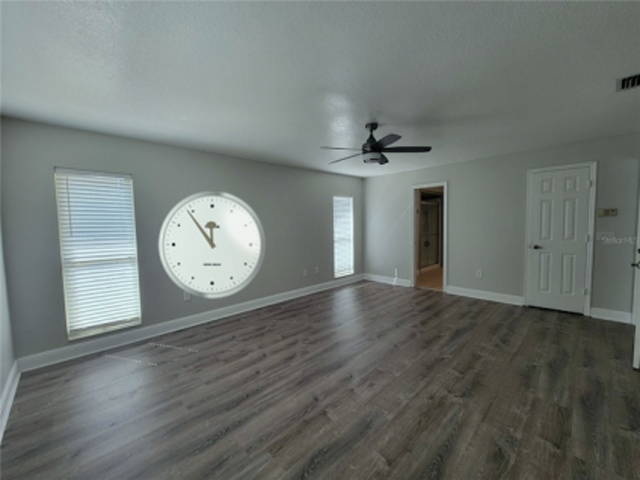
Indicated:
11.54
